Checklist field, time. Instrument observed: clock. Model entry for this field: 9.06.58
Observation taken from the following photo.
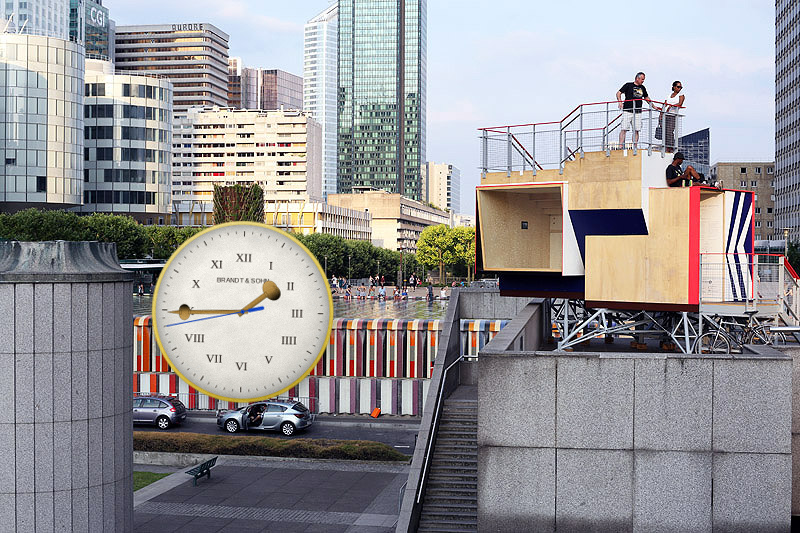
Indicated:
1.44.43
